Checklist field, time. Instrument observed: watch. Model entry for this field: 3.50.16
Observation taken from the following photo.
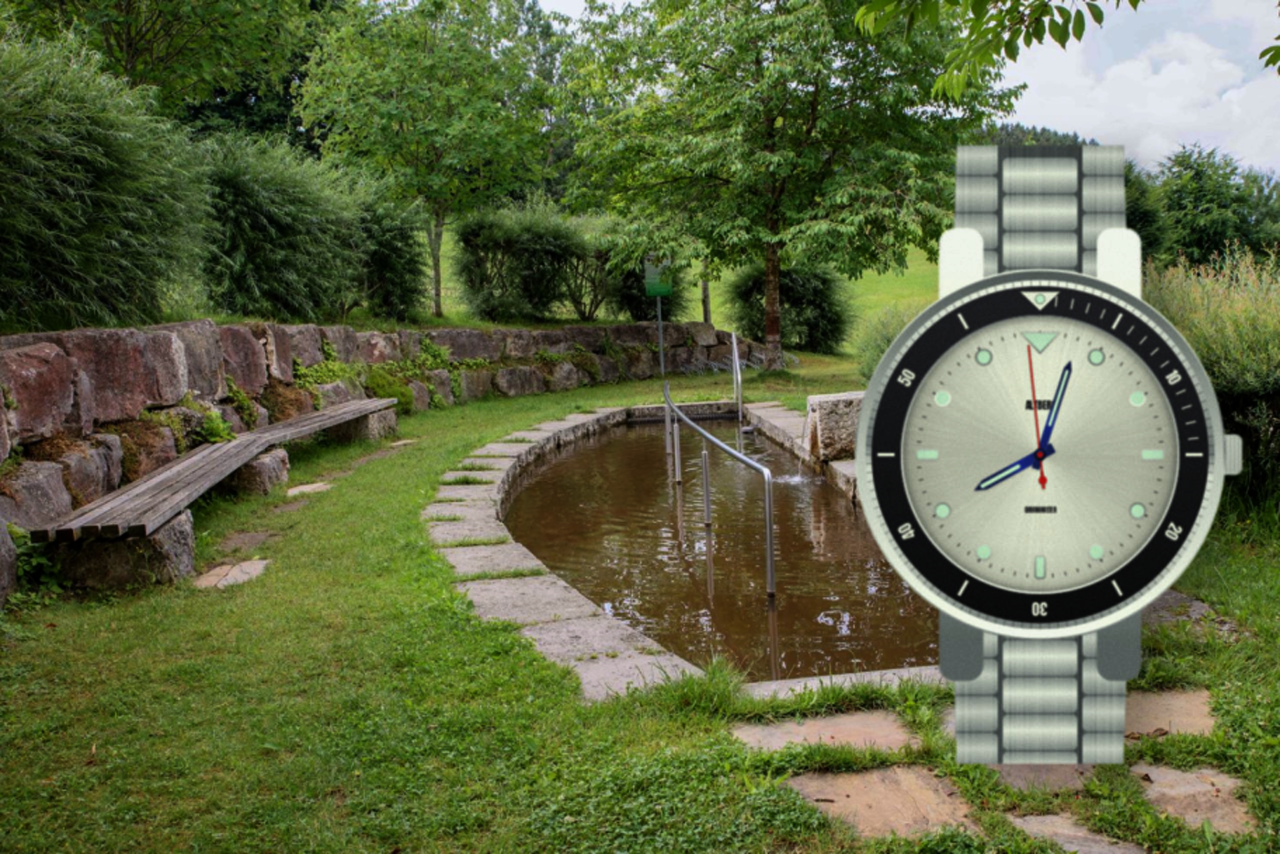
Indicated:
8.02.59
